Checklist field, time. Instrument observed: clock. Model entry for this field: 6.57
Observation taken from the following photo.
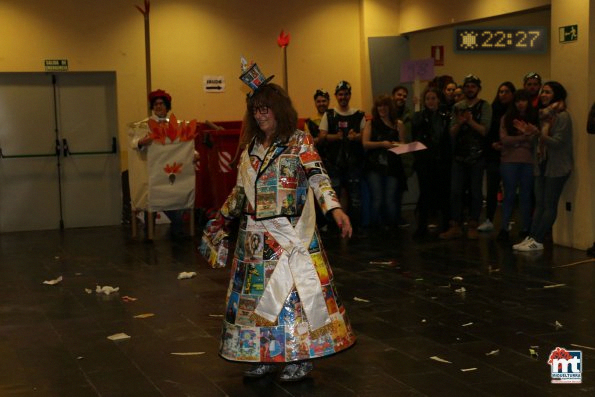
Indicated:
22.27
